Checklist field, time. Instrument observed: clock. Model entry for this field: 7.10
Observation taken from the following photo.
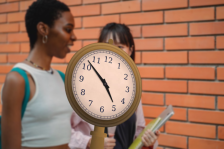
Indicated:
4.52
